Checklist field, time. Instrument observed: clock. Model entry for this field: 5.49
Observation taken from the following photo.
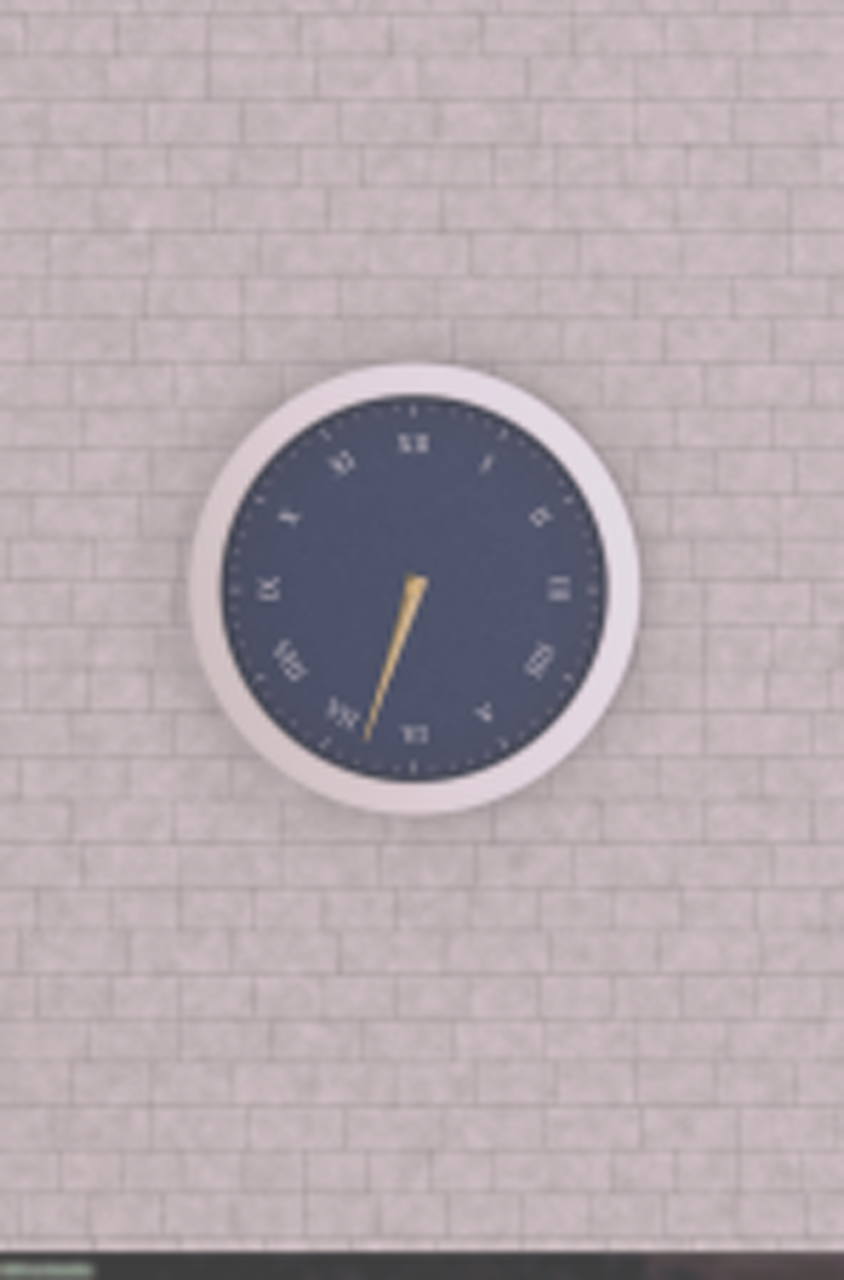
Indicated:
6.33
